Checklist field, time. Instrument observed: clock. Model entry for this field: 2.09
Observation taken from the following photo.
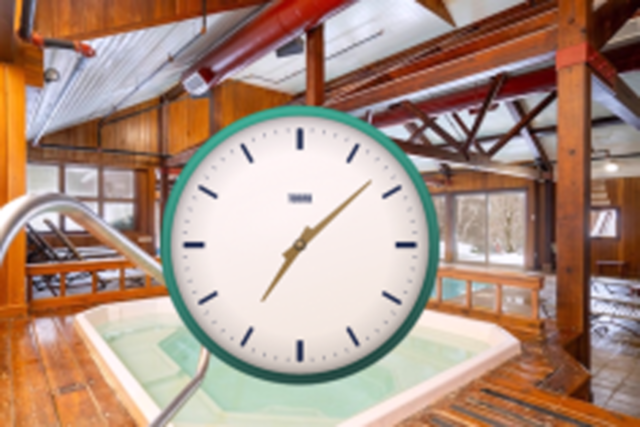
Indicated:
7.08
